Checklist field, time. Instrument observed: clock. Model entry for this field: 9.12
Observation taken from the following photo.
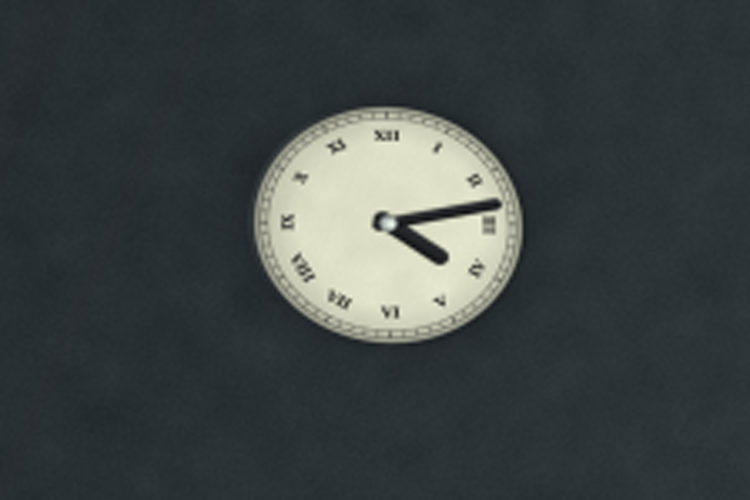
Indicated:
4.13
